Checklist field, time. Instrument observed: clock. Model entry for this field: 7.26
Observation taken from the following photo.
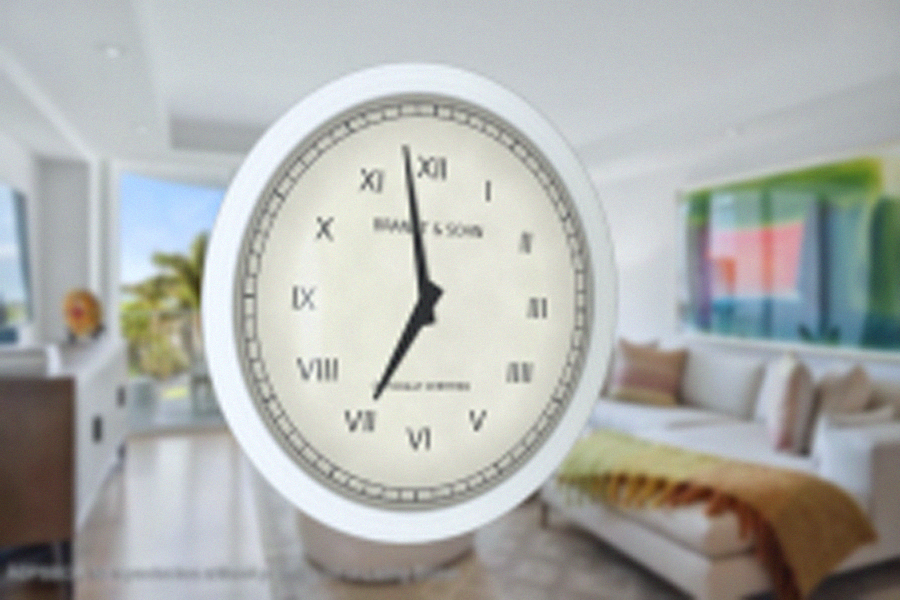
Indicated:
6.58
